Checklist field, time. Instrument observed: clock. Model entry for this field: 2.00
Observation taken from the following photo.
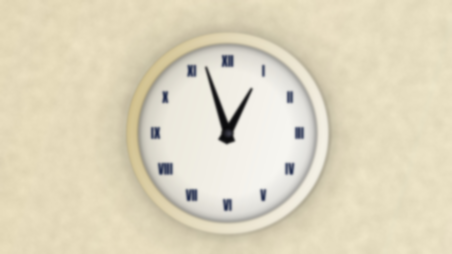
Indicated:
12.57
